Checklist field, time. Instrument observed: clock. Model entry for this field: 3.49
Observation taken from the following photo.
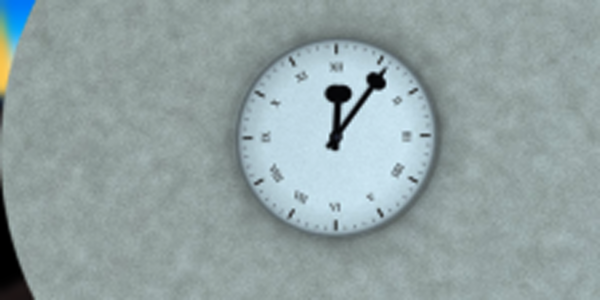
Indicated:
12.06
